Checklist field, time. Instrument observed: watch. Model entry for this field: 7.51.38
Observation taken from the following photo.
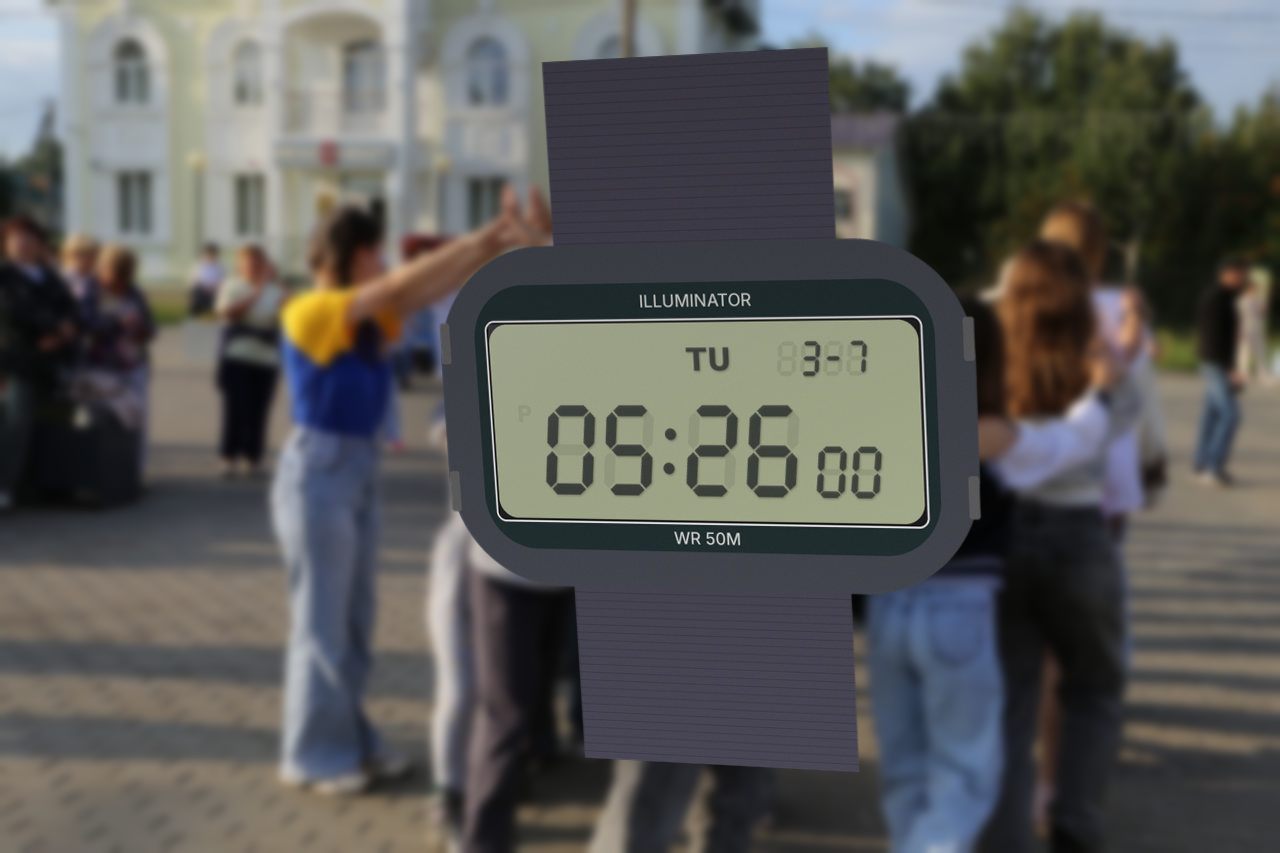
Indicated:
5.26.00
